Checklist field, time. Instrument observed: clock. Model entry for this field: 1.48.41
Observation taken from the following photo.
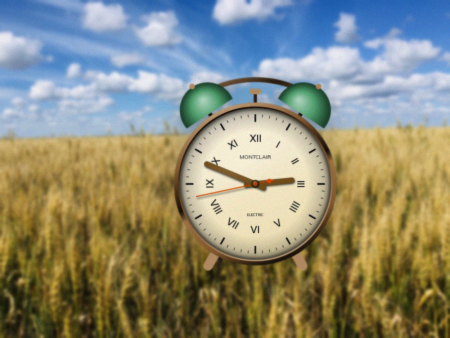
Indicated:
2.48.43
